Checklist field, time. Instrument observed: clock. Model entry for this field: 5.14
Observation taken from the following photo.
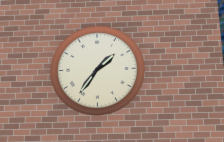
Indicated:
1.36
